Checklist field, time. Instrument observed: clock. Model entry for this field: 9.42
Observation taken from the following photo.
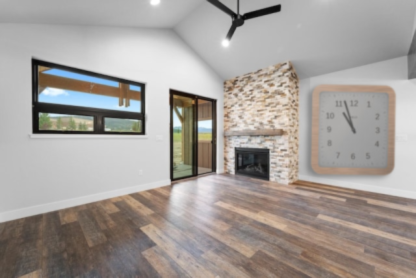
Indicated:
10.57
